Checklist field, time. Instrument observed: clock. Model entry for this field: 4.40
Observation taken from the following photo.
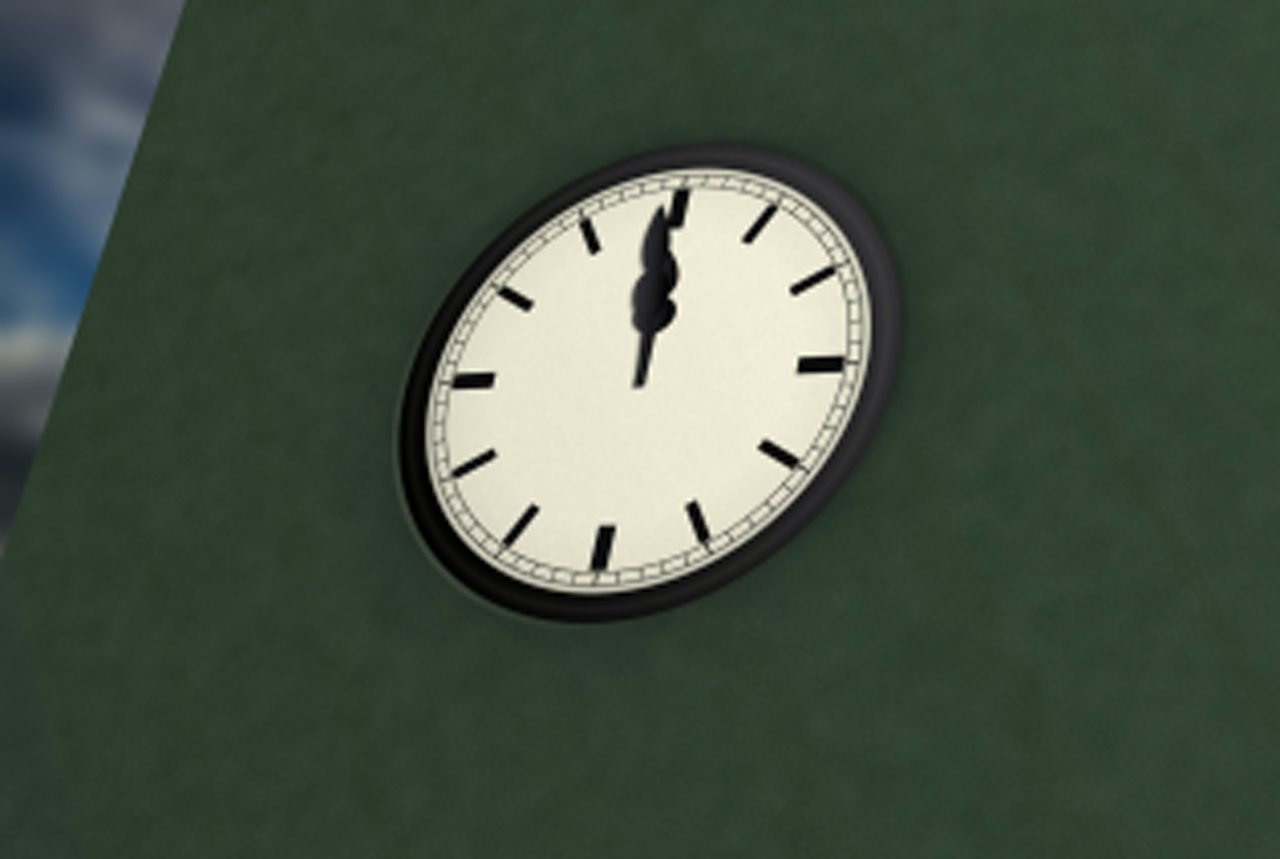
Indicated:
11.59
